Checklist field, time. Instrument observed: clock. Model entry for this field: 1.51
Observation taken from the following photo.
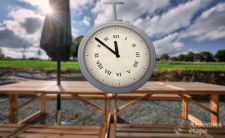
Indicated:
11.52
